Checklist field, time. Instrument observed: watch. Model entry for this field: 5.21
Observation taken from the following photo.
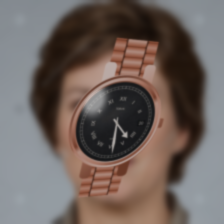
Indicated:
4.29
